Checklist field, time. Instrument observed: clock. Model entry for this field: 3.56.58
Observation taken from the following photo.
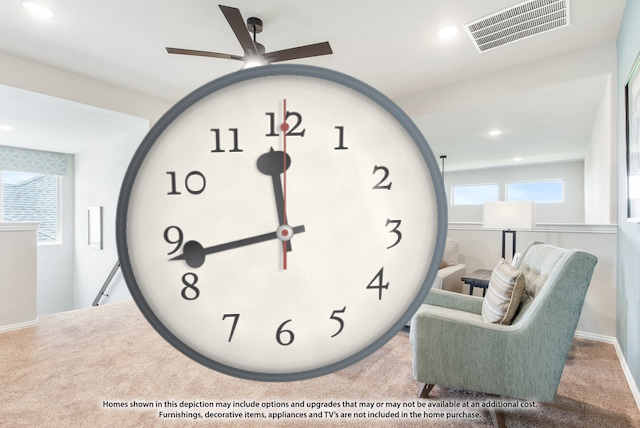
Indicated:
11.43.00
